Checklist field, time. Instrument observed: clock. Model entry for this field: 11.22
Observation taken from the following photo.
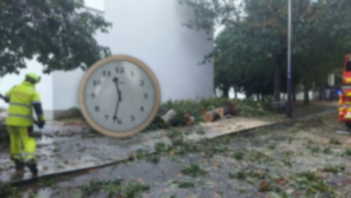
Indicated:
11.32
